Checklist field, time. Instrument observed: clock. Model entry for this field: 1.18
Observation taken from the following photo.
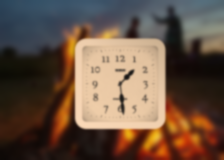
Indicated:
1.29
